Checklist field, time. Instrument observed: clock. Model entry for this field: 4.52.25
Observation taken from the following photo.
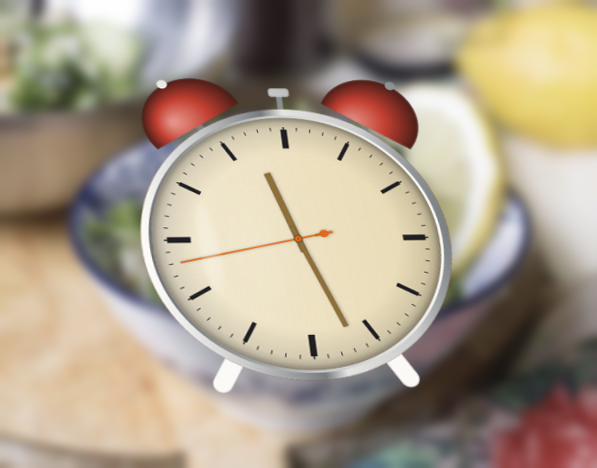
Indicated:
11.26.43
